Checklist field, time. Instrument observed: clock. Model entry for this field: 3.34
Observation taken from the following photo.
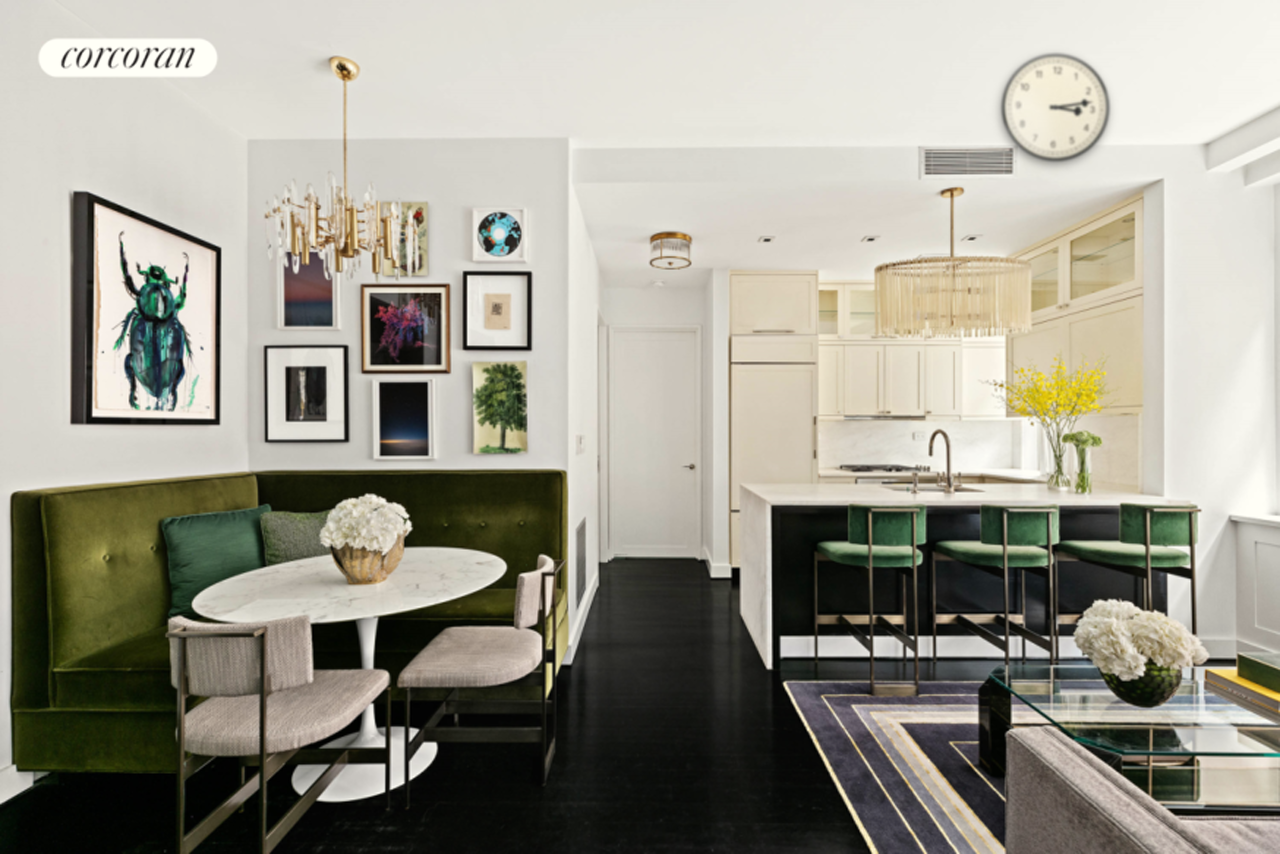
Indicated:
3.13
